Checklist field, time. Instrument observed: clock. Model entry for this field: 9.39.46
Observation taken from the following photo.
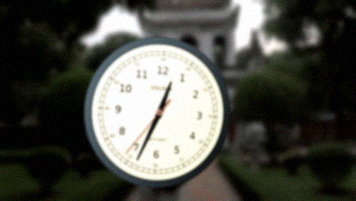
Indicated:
12.33.36
